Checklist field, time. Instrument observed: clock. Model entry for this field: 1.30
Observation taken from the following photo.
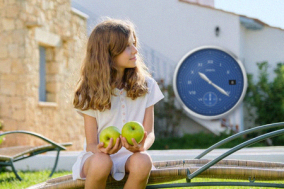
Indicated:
10.21
